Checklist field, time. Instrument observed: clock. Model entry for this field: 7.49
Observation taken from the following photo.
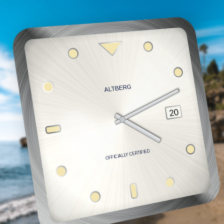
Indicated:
4.12
